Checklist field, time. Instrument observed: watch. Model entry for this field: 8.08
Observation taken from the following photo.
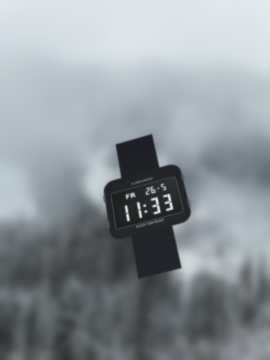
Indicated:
11.33
